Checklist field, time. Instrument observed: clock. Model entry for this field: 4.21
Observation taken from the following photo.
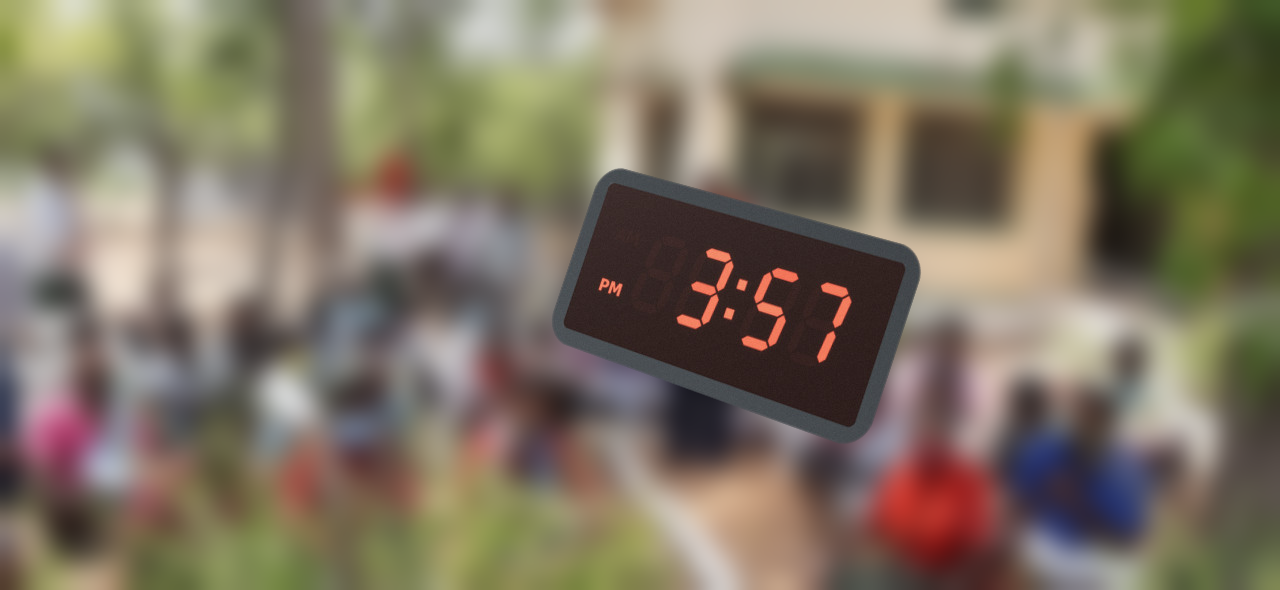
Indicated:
3.57
